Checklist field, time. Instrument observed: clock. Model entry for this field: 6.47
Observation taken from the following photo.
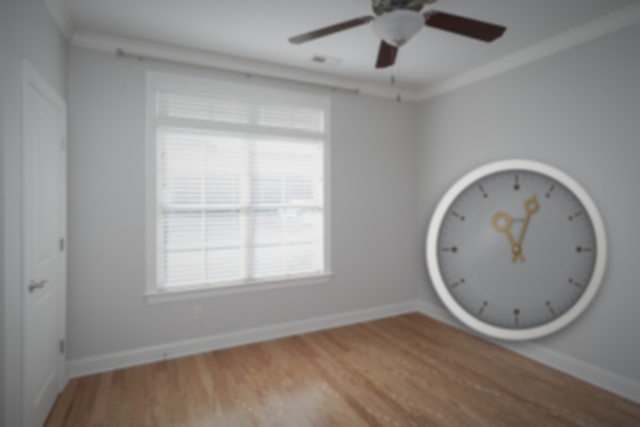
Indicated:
11.03
